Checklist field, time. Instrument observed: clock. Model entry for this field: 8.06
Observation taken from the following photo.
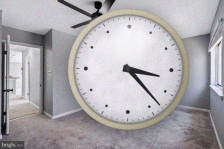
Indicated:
3.23
